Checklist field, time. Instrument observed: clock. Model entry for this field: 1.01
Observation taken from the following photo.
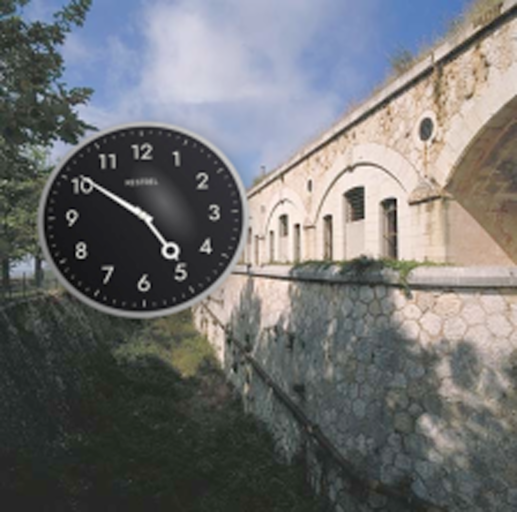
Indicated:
4.51
